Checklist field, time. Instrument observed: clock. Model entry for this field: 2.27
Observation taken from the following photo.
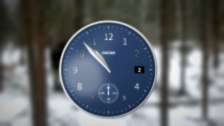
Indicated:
10.53
